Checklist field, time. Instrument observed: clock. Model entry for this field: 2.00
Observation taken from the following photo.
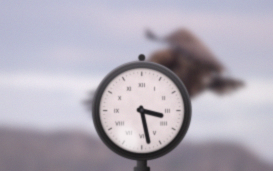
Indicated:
3.28
